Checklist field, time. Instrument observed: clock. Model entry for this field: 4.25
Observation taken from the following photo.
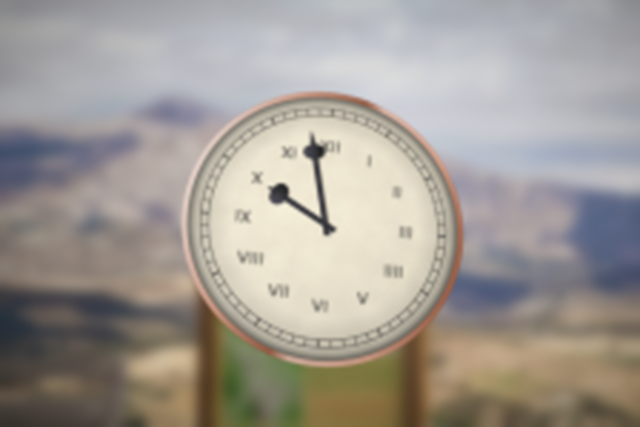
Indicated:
9.58
